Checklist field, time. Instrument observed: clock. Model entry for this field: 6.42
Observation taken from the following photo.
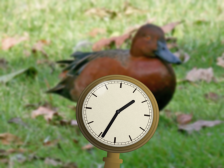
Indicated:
1.34
